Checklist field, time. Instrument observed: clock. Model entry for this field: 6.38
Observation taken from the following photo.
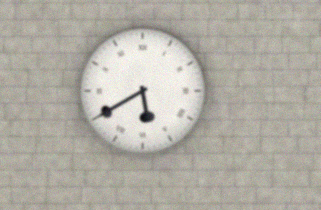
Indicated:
5.40
